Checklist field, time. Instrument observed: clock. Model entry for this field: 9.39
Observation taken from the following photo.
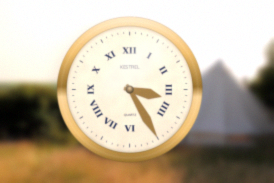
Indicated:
3.25
